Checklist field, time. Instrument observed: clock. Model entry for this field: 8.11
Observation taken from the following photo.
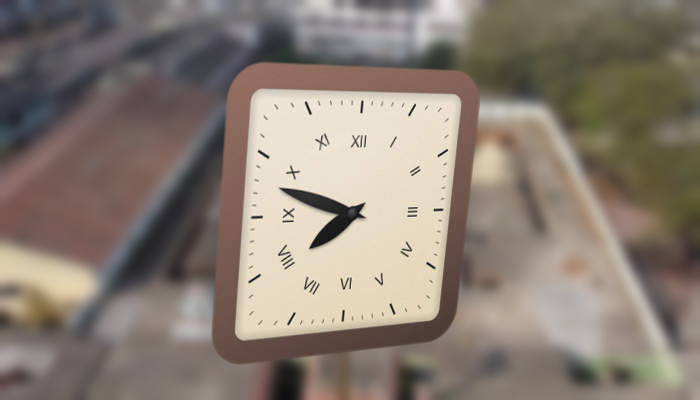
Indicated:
7.48
